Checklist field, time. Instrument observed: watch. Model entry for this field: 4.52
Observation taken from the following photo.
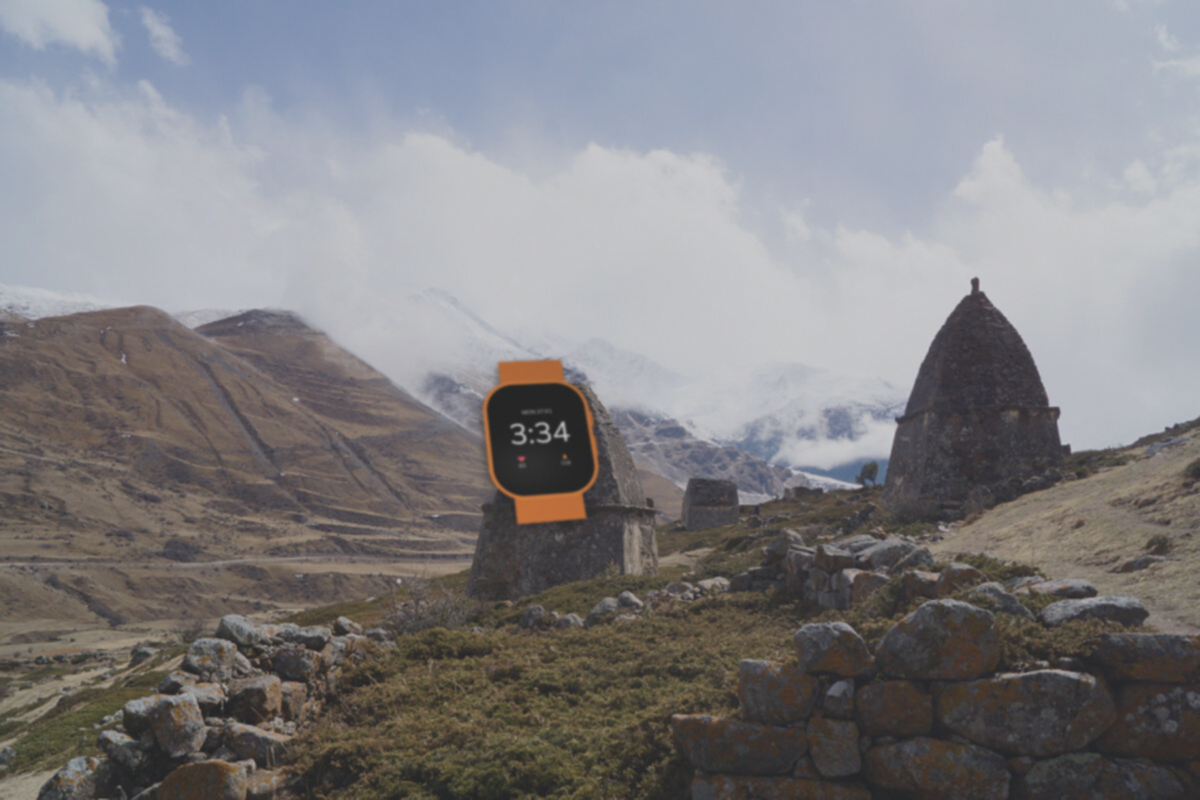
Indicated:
3.34
